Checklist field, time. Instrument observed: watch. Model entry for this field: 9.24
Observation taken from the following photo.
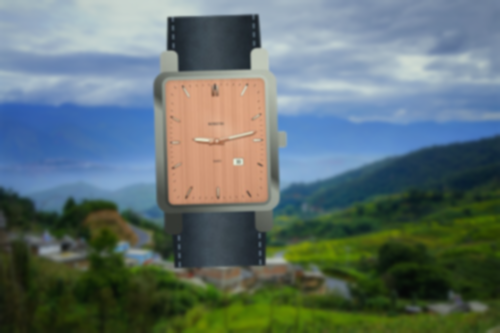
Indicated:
9.13
